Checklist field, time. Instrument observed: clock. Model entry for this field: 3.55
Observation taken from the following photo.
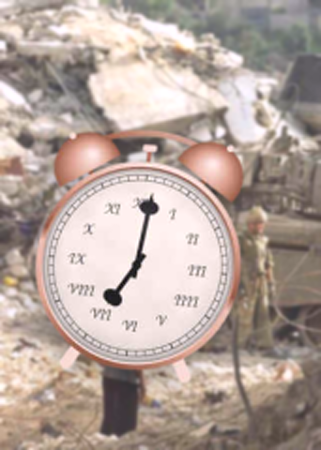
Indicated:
7.01
